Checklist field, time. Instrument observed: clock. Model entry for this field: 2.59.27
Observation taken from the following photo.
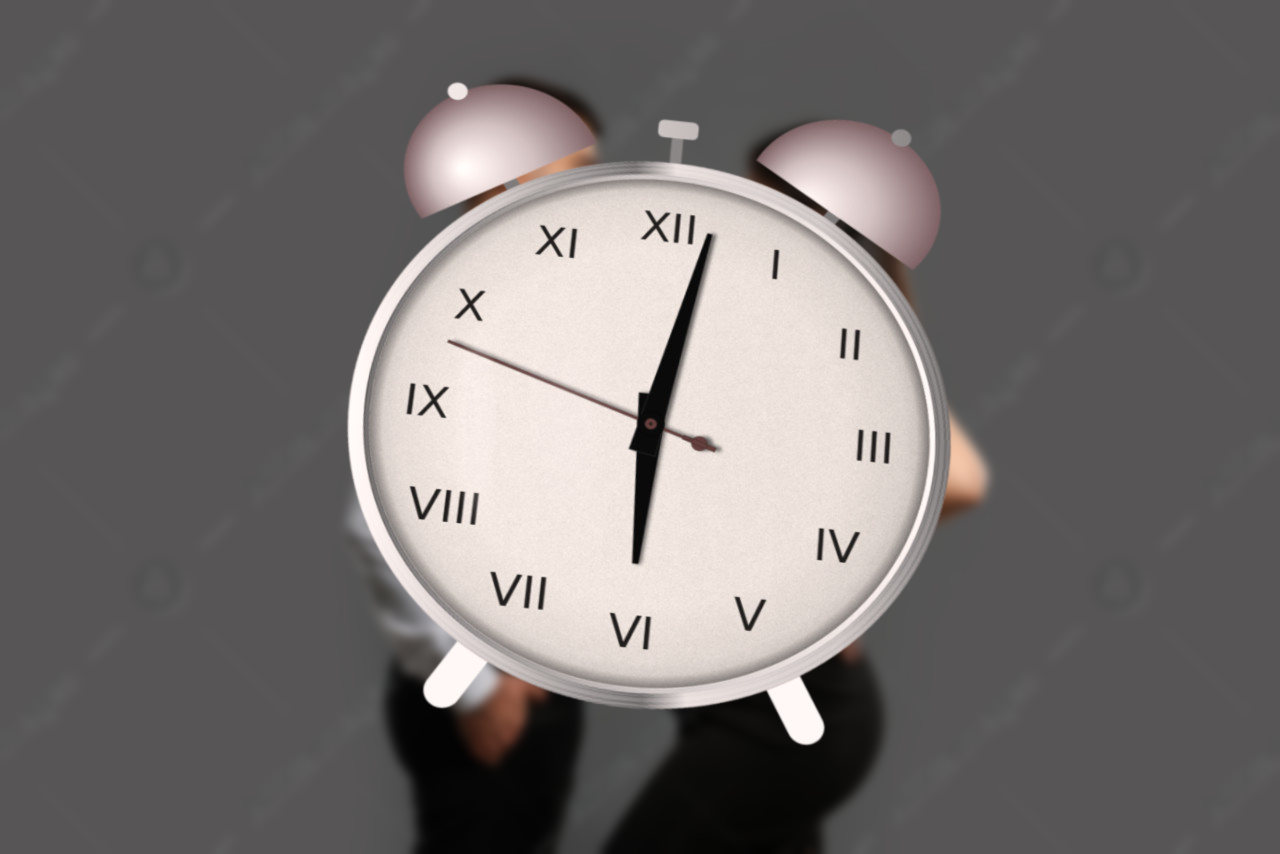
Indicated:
6.01.48
